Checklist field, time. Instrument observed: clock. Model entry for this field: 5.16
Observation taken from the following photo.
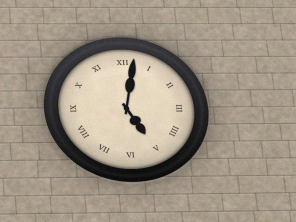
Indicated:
5.02
